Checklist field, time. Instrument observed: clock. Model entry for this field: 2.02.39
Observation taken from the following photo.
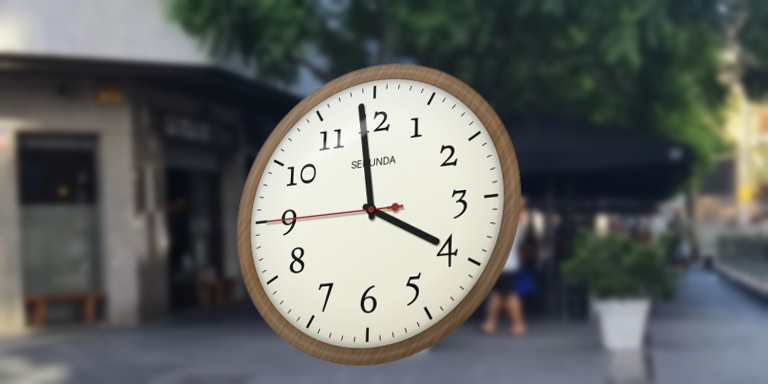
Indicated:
3.58.45
